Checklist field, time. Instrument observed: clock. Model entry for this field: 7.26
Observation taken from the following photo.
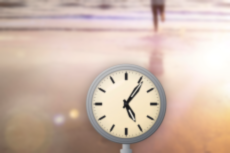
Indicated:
5.06
